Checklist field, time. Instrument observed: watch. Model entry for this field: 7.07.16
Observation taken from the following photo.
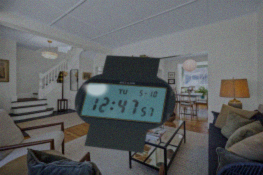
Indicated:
12.47.57
